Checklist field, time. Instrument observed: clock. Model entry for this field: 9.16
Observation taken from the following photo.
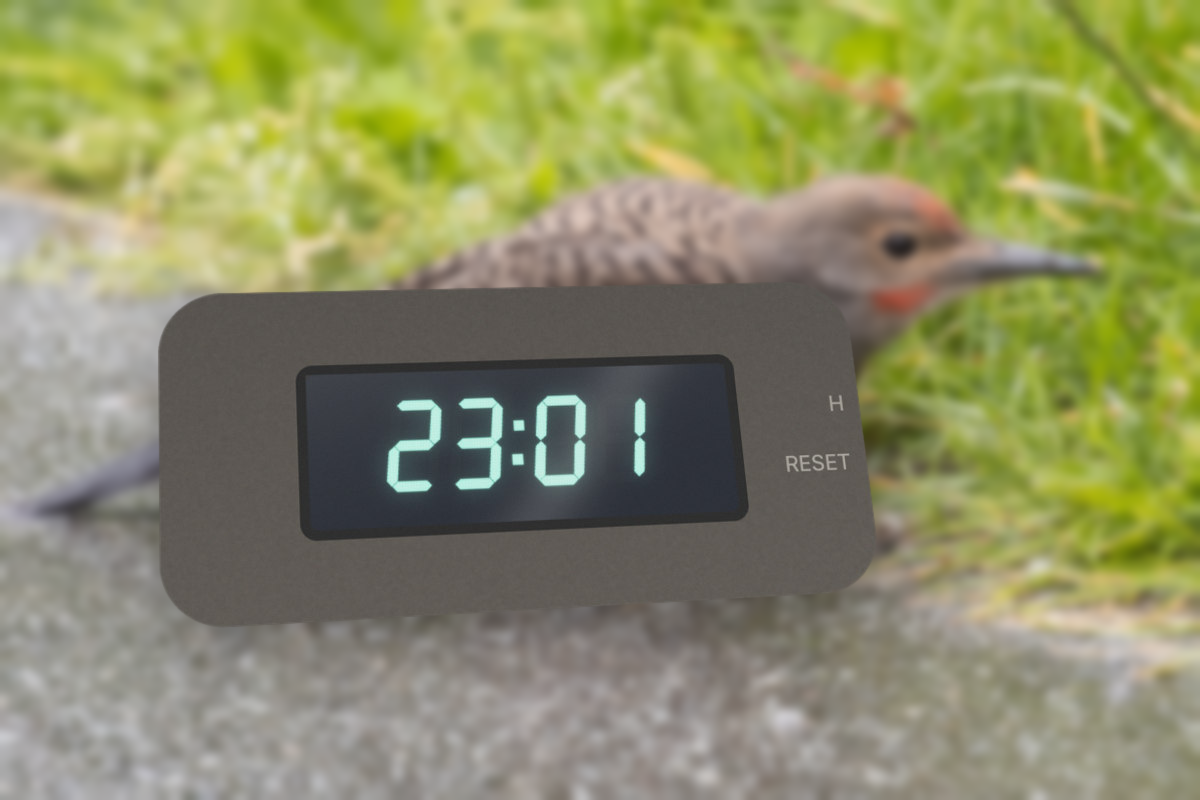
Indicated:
23.01
